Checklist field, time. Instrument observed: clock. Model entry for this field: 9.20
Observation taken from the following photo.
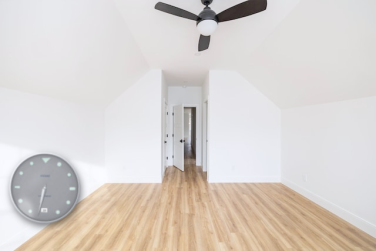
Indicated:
6.32
